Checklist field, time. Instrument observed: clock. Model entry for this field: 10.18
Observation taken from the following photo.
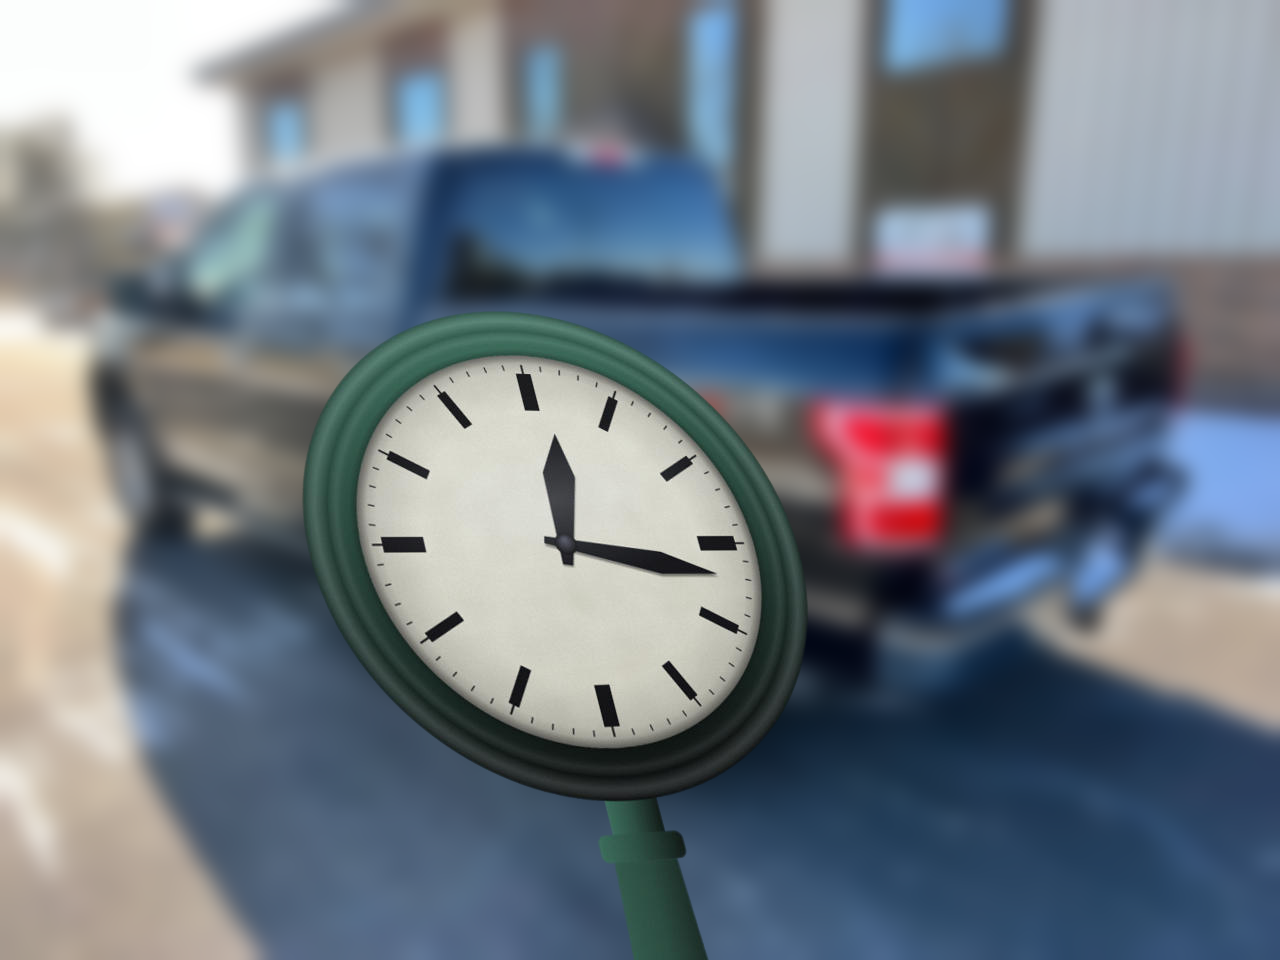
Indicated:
12.17
